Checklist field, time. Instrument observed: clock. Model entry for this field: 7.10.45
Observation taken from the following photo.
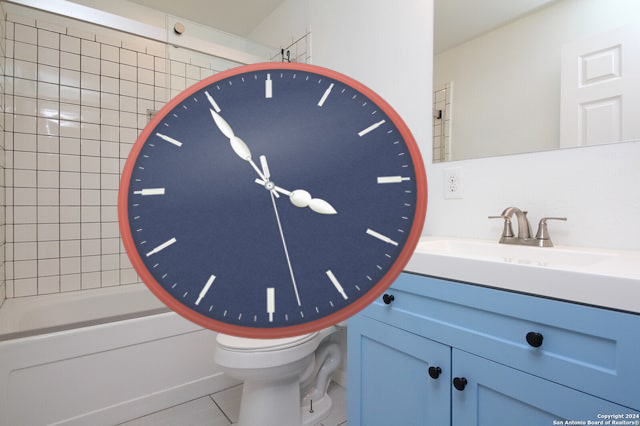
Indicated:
3.54.28
